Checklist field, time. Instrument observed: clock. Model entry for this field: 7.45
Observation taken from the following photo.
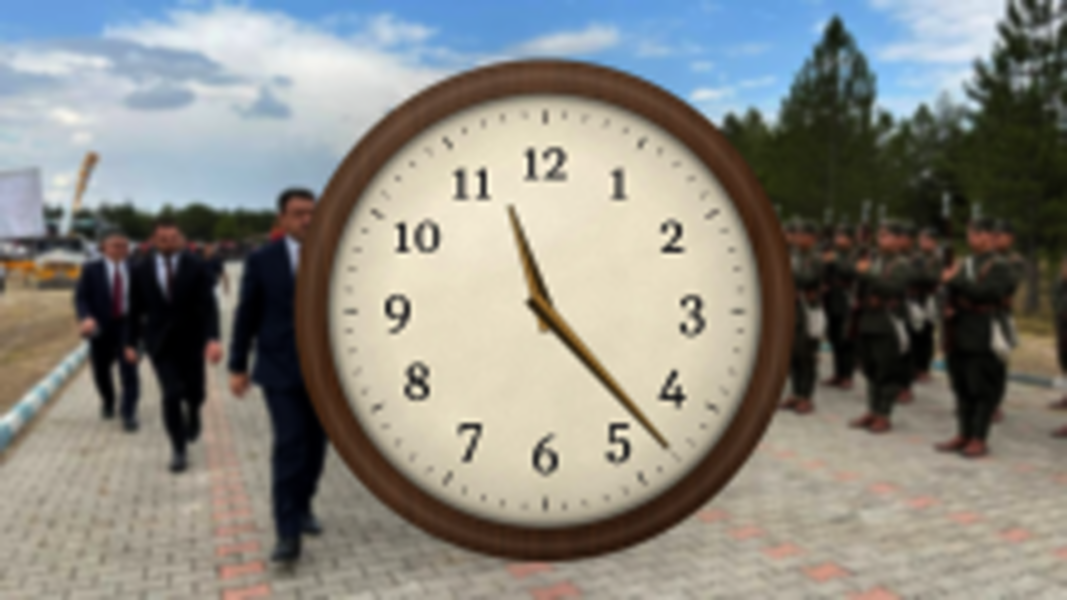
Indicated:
11.23
